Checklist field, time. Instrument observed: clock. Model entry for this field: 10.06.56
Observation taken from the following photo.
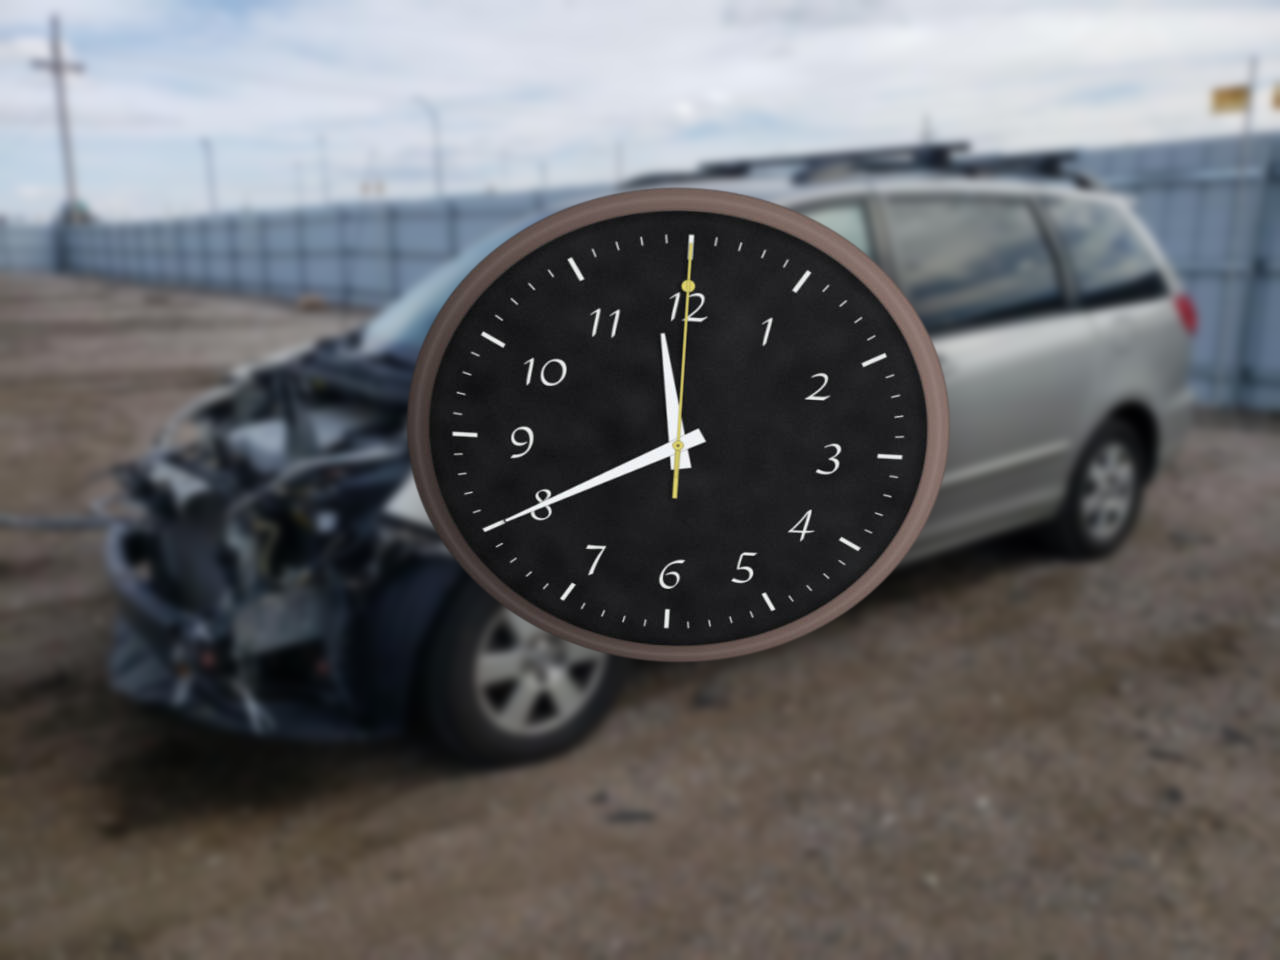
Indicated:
11.40.00
